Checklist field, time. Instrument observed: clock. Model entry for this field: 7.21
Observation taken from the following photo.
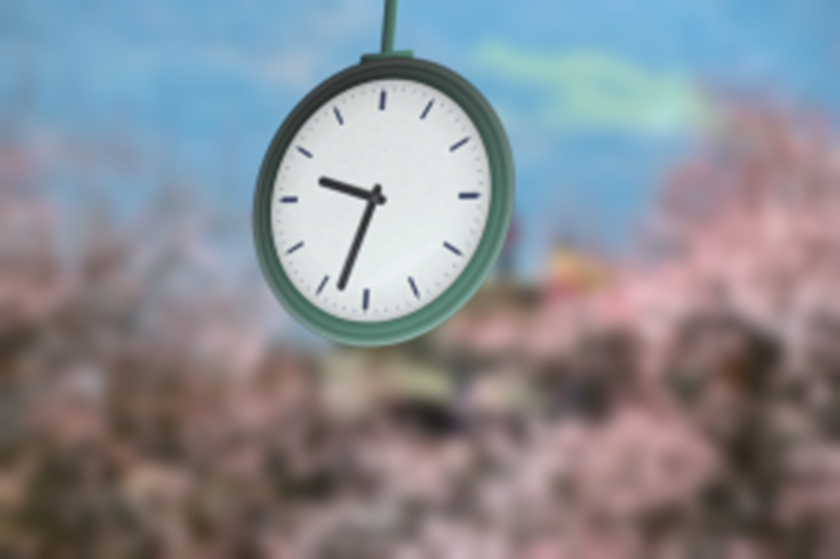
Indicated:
9.33
